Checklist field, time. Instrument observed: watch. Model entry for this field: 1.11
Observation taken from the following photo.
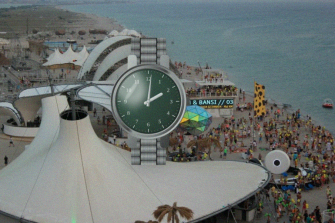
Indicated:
2.01
